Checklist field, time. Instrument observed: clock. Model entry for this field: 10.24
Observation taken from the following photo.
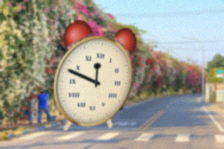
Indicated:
11.48
